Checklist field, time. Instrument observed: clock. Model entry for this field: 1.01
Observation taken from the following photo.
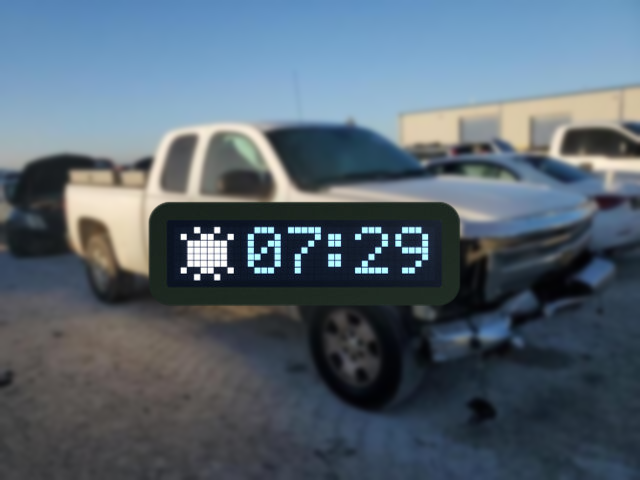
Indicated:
7.29
